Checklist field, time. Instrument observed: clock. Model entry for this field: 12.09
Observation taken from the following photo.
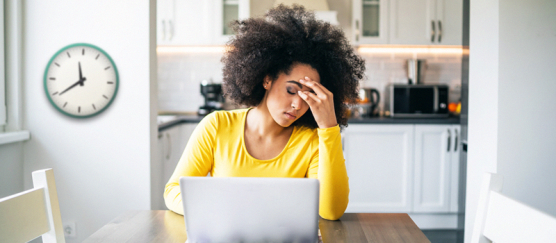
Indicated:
11.39
